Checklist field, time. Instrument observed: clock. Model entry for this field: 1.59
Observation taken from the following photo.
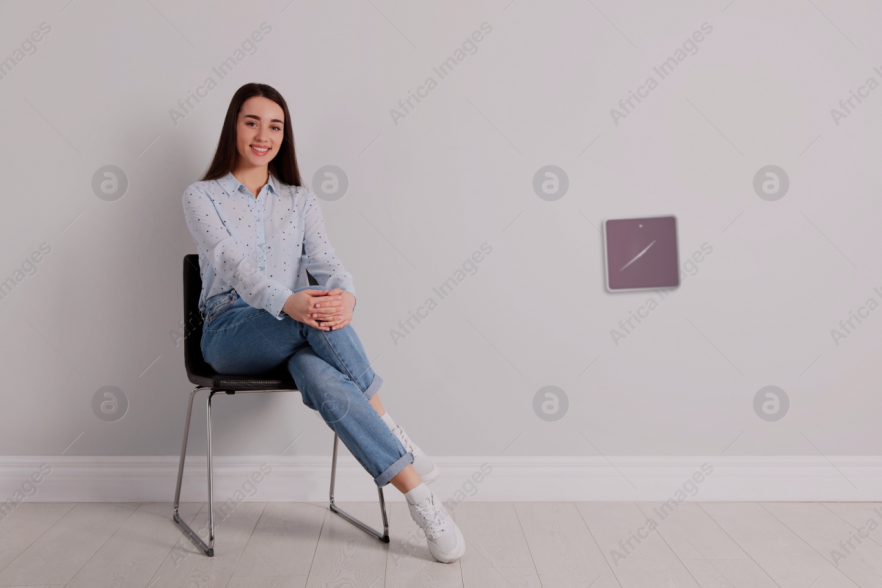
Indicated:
1.39
